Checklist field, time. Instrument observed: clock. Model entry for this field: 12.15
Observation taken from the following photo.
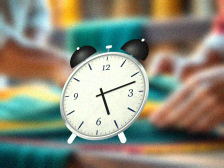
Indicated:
5.12
